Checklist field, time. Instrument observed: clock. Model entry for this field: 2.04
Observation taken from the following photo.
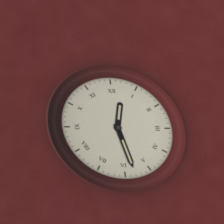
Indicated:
12.28
